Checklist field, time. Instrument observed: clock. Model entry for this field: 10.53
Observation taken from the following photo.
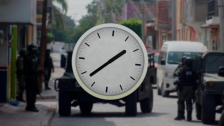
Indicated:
1.38
